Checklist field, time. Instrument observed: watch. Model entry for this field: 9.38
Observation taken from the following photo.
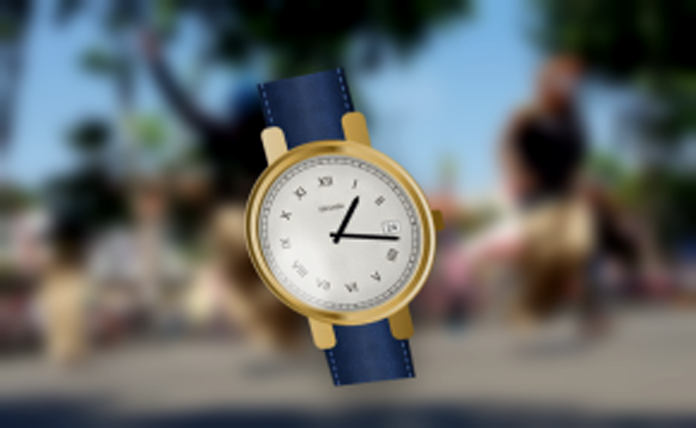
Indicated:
1.17
